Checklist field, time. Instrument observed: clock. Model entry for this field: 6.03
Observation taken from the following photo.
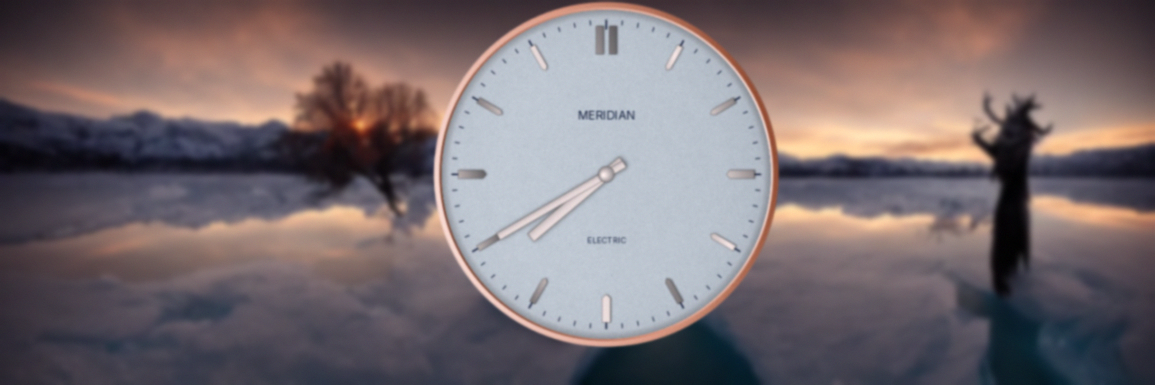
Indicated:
7.40
